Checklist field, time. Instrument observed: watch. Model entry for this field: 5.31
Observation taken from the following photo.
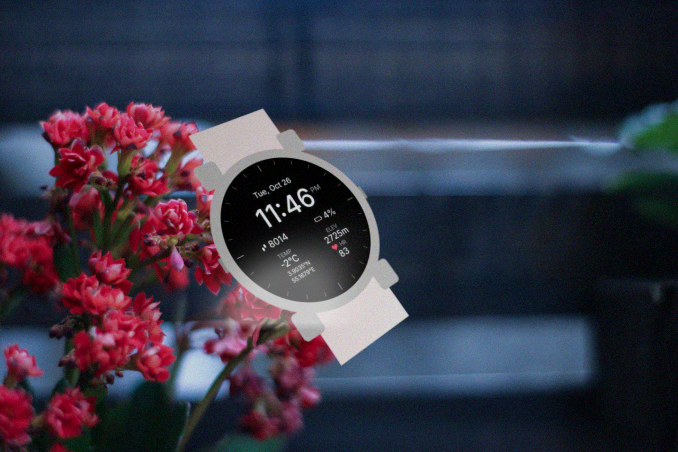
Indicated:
11.46
